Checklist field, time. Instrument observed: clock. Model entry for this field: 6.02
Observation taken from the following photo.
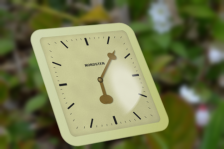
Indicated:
6.07
